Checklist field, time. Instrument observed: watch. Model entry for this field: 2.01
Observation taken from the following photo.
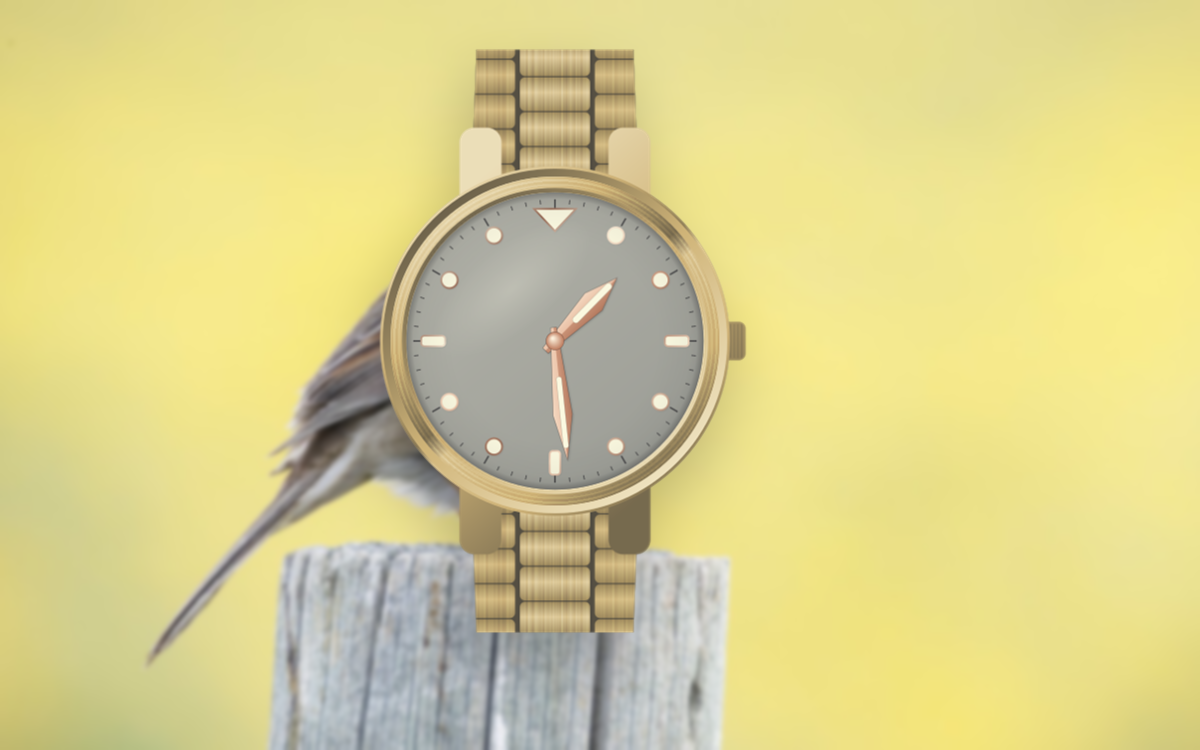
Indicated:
1.29
